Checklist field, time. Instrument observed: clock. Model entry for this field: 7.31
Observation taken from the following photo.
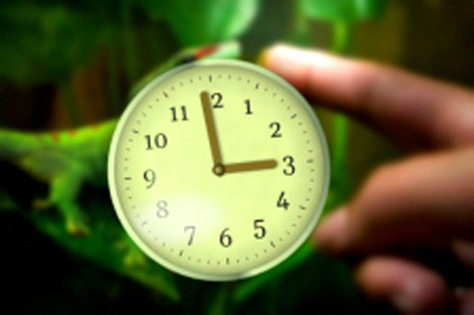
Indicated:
2.59
